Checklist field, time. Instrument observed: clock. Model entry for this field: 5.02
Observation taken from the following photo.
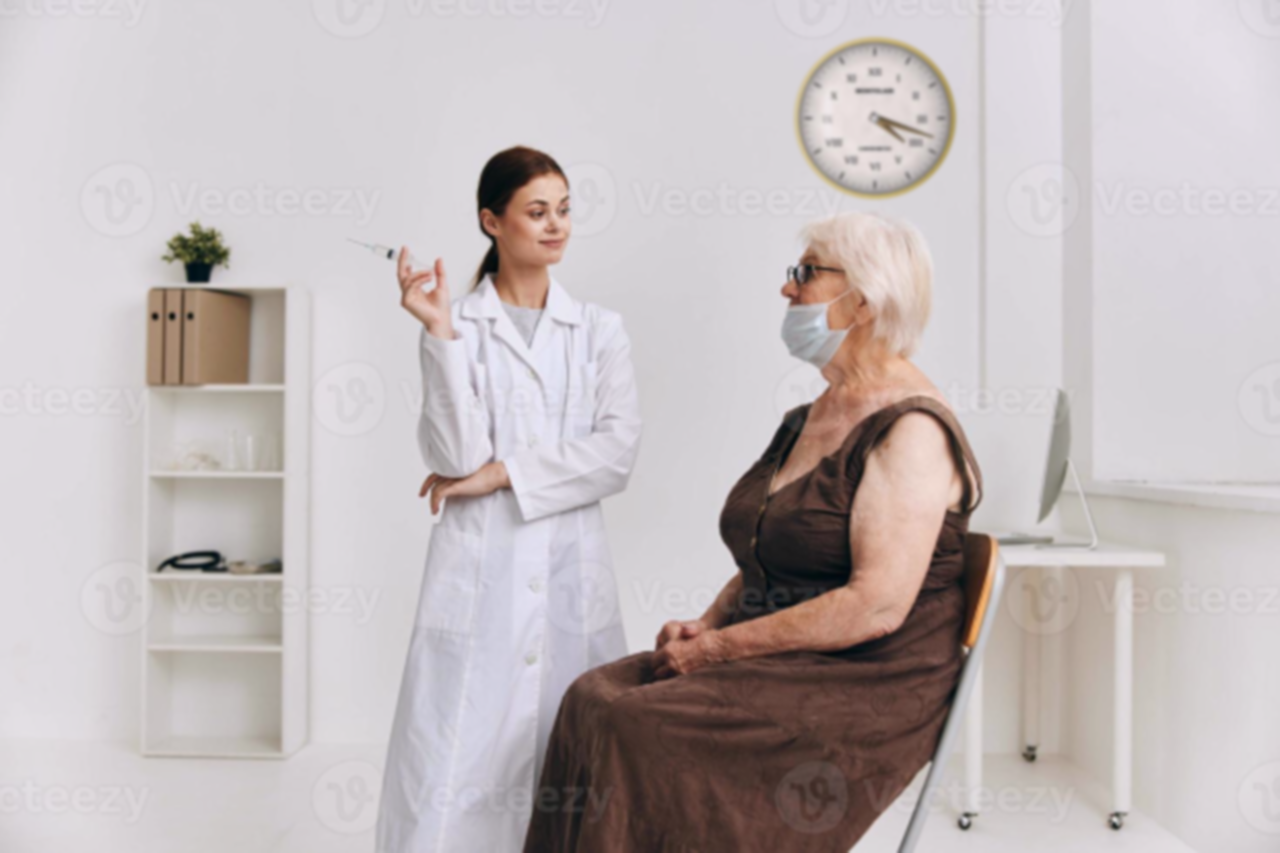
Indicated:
4.18
